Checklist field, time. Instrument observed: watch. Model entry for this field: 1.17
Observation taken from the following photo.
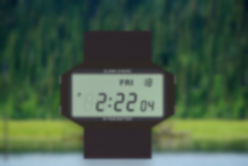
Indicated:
2.22
